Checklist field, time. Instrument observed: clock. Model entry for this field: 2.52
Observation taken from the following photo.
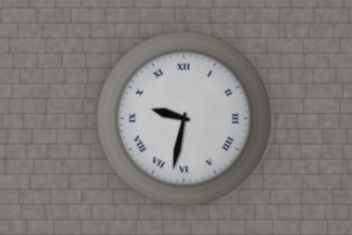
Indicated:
9.32
